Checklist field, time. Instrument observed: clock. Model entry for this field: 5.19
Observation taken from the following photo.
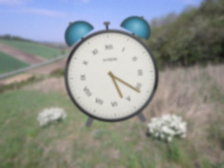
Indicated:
5.21
